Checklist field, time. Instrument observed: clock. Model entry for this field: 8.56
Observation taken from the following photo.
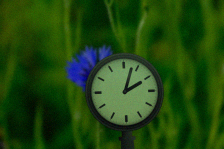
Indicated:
2.03
